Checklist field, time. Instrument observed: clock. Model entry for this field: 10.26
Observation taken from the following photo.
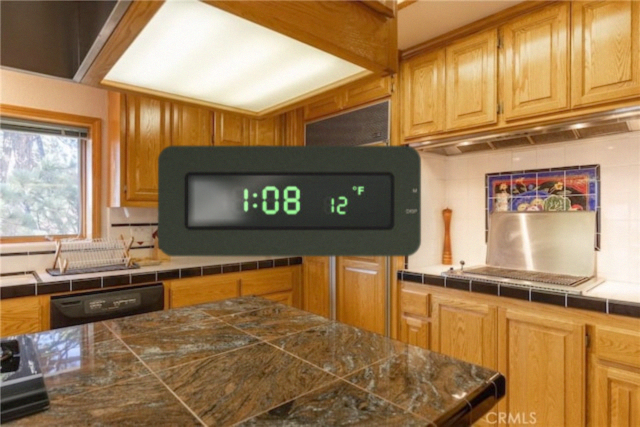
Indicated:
1.08
